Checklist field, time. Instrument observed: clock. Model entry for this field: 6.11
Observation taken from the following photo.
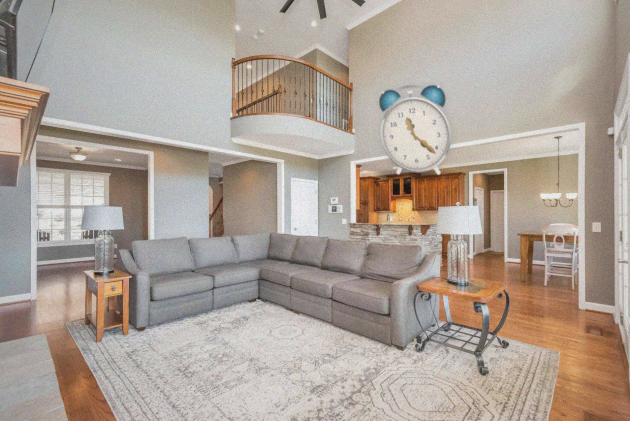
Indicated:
11.22
